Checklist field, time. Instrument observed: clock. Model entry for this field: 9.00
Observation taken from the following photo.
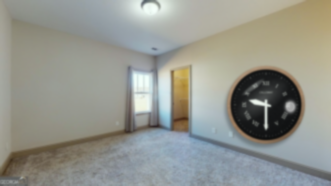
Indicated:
9.30
